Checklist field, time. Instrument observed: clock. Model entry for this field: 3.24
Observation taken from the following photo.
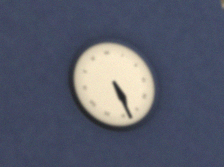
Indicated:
5.28
